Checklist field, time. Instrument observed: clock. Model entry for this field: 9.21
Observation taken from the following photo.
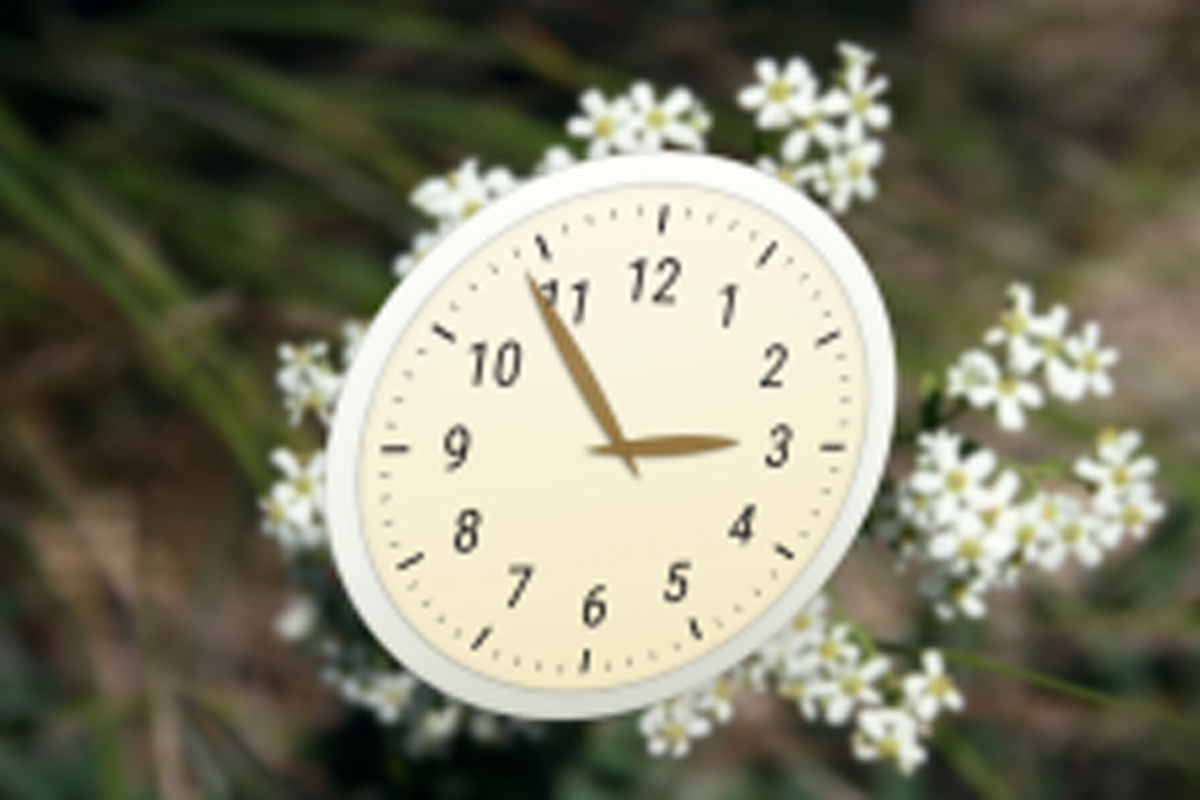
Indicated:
2.54
